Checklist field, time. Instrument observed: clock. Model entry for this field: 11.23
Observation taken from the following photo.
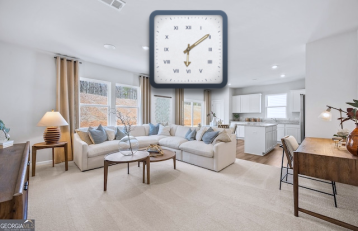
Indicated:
6.09
